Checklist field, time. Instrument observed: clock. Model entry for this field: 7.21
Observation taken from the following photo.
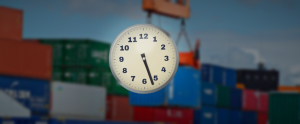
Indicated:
5.27
